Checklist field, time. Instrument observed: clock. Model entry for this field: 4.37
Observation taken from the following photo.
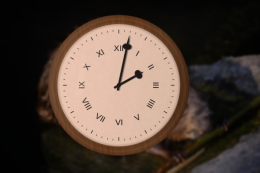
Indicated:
2.02
